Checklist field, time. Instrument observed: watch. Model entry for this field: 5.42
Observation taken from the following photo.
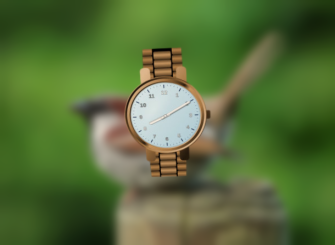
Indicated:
8.10
